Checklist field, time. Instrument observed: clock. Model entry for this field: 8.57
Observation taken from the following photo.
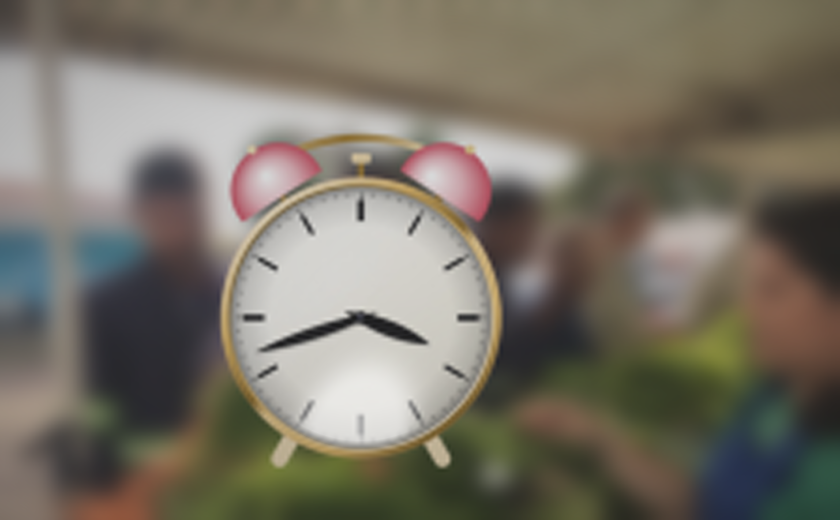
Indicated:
3.42
